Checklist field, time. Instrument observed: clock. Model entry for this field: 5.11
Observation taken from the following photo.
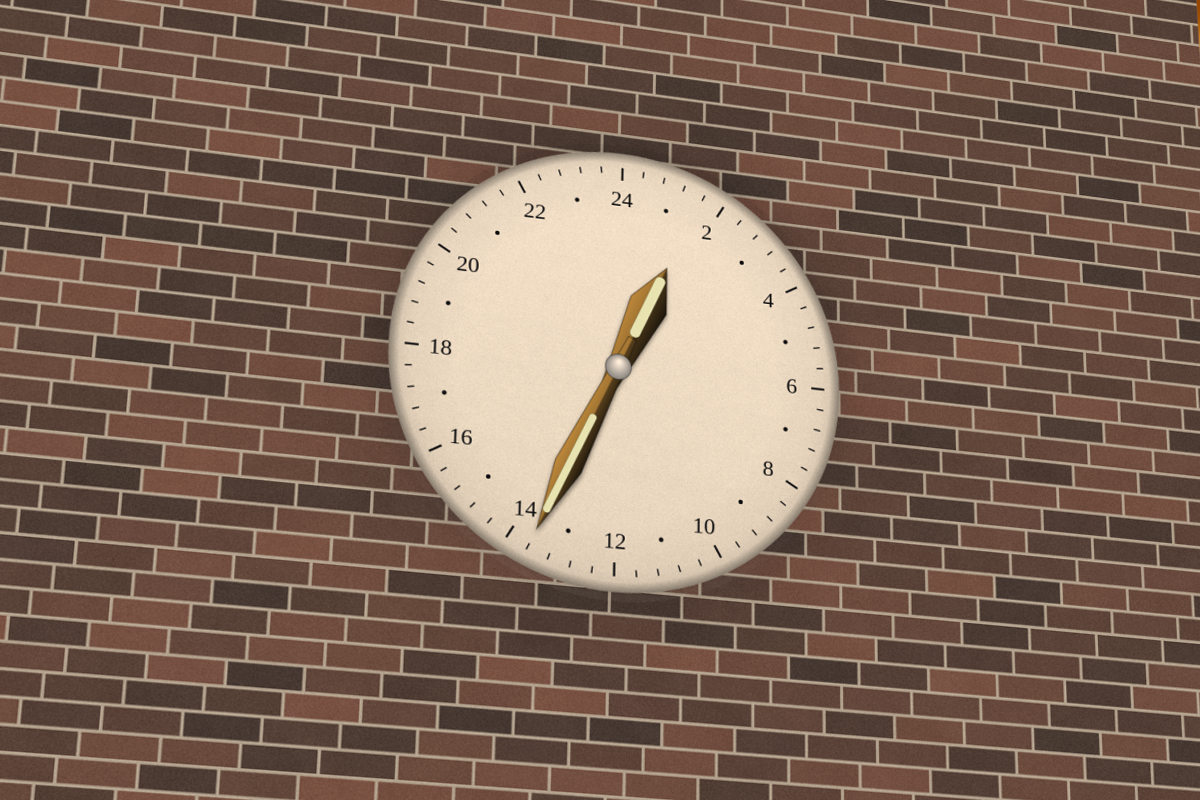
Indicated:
1.34
